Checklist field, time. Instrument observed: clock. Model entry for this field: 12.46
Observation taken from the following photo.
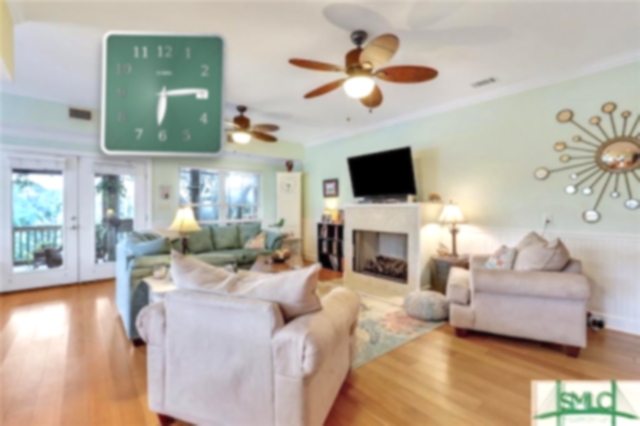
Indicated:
6.14
